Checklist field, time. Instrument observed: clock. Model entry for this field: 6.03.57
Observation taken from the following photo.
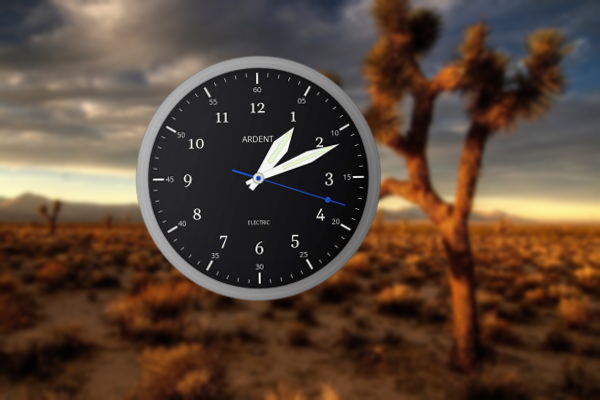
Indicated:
1.11.18
